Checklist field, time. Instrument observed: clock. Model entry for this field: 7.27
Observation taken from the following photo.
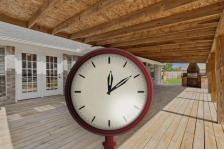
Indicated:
12.09
